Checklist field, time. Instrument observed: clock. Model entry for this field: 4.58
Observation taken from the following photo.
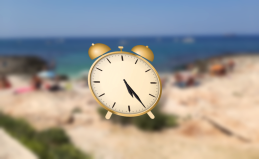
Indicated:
5.25
